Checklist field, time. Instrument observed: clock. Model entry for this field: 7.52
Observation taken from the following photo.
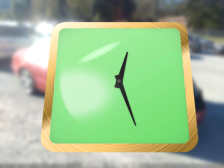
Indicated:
12.27
